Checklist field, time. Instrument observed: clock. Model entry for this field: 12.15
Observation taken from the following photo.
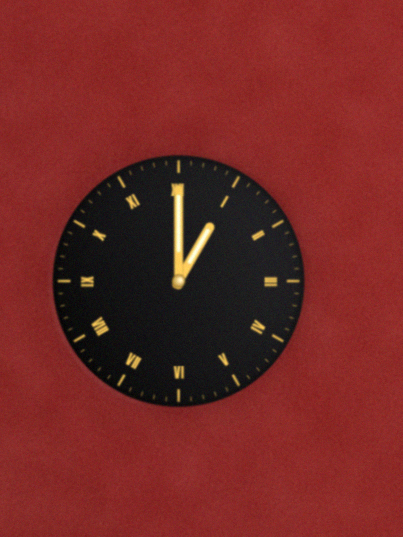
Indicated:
1.00
